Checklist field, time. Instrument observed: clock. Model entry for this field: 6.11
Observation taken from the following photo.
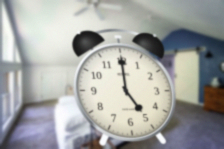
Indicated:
5.00
